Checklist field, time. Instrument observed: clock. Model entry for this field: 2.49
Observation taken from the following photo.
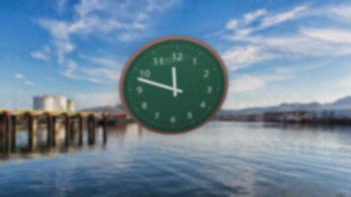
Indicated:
11.48
